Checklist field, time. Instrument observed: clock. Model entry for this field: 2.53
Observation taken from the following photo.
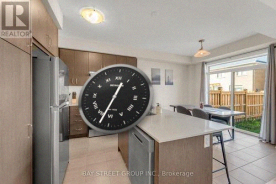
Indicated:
12.33
